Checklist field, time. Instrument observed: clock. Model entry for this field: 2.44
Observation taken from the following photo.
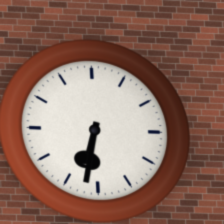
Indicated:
6.32
